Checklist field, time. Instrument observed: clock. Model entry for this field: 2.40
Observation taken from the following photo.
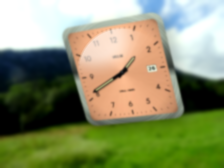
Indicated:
1.41
